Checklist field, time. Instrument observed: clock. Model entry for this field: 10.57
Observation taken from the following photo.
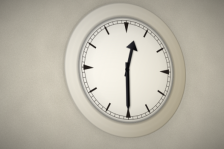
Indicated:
12.30
